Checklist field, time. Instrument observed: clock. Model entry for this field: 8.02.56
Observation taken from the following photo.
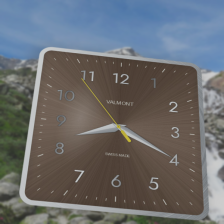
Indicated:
8.19.54
